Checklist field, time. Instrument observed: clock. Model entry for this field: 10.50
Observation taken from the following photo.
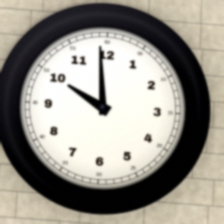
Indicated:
9.59
